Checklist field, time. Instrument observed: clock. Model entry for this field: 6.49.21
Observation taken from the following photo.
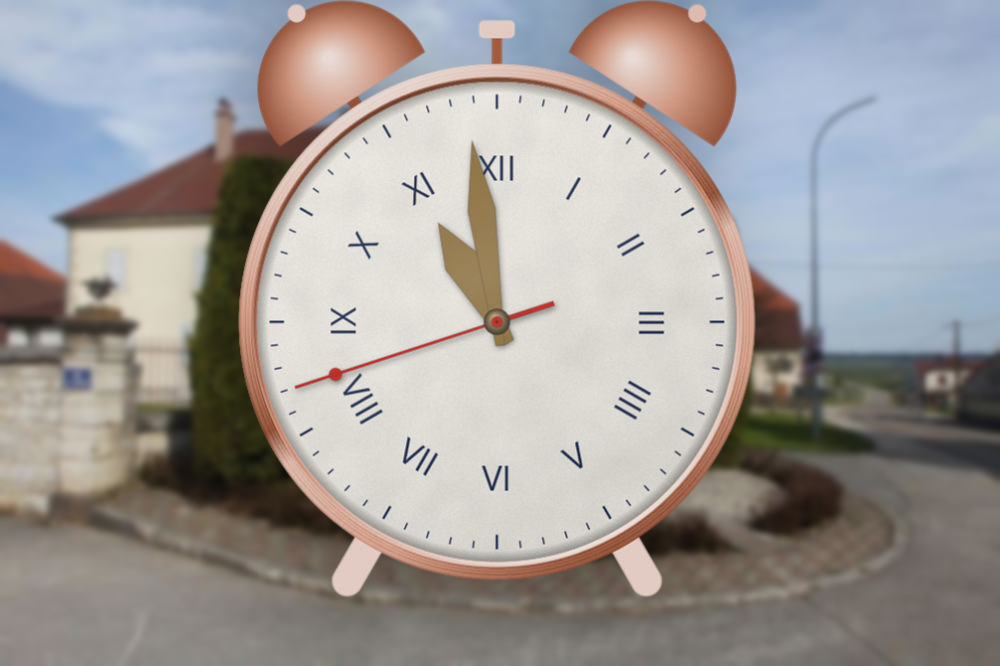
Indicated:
10.58.42
